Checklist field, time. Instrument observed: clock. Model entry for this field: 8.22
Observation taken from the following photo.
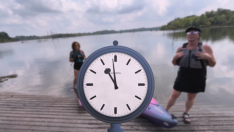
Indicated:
10.59
